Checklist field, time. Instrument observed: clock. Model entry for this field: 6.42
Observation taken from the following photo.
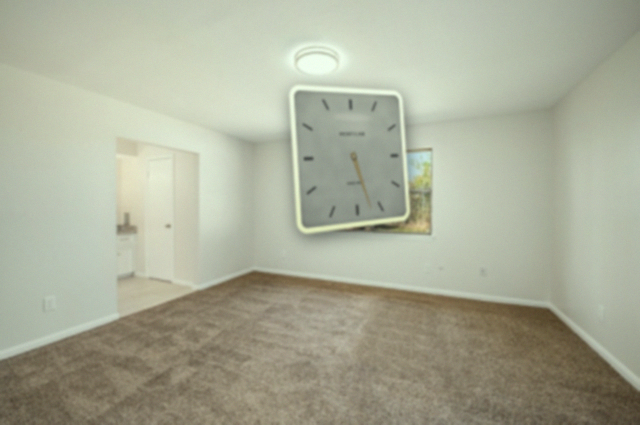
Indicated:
5.27
